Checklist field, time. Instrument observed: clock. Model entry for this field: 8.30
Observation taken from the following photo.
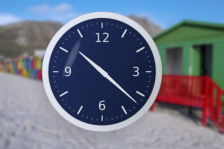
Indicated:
10.22
